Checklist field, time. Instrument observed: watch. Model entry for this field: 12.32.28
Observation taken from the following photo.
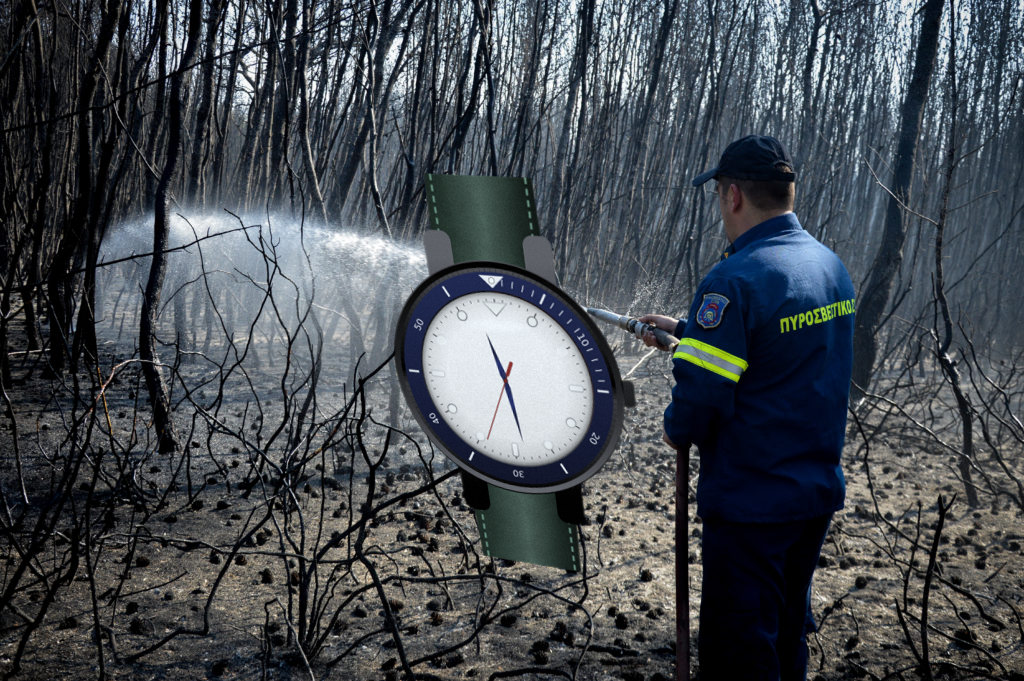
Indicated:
11.28.34
